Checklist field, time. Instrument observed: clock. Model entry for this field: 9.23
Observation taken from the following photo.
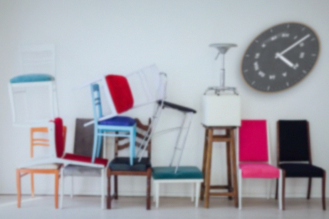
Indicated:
4.08
